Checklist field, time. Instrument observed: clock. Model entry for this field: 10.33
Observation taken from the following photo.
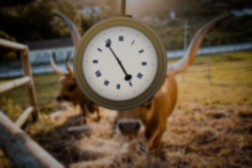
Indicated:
4.54
